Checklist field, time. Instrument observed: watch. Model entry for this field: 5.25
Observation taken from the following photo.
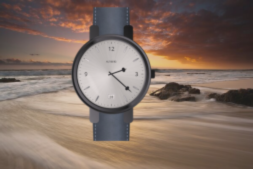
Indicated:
2.22
